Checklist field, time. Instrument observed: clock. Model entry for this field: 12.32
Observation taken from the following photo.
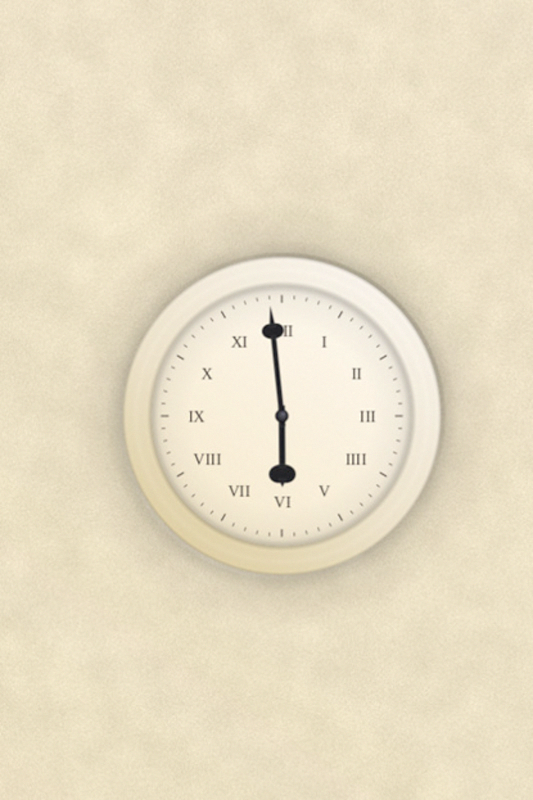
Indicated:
5.59
